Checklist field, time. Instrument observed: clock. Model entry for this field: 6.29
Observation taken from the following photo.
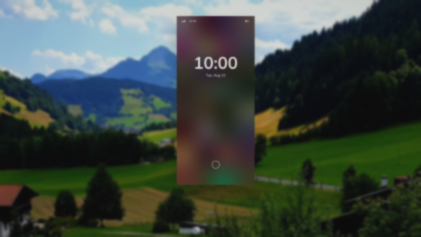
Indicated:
10.00
